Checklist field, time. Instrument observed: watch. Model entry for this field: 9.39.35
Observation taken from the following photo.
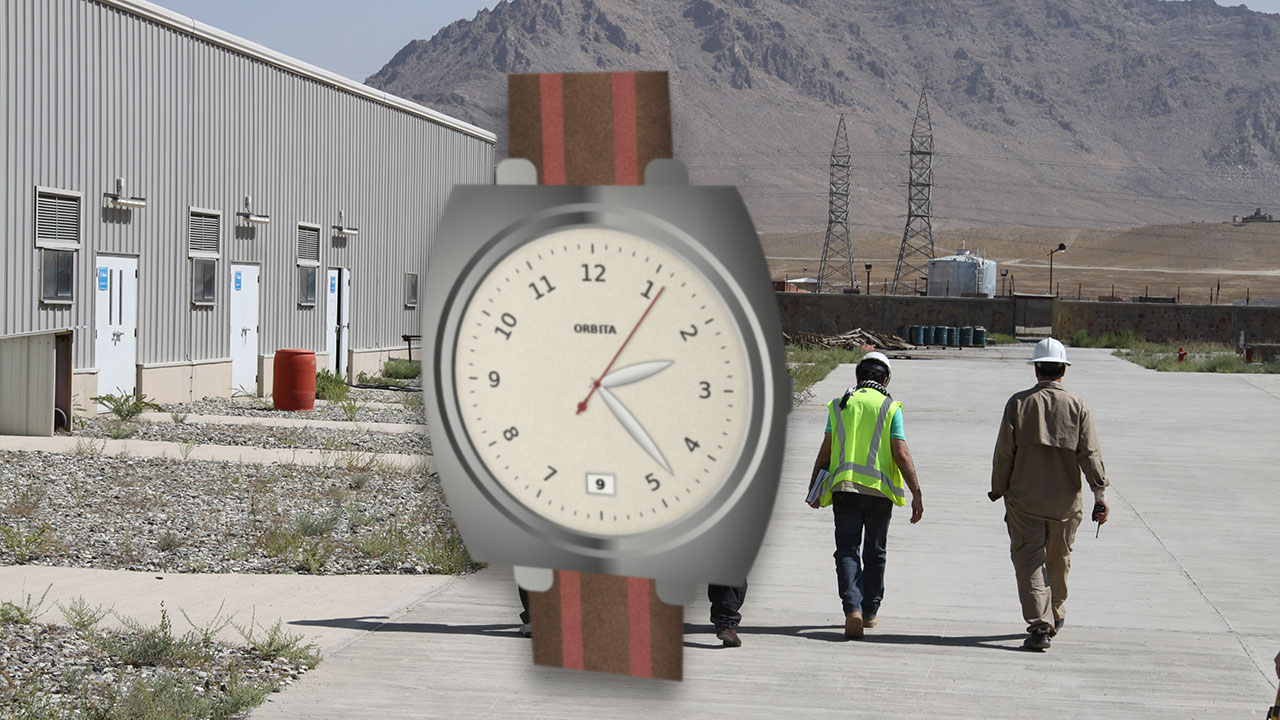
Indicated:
2.23.06
